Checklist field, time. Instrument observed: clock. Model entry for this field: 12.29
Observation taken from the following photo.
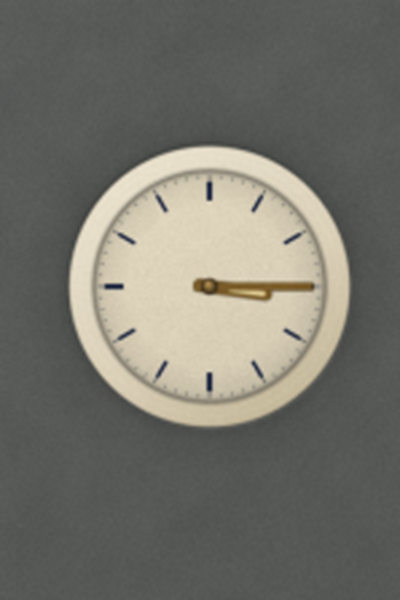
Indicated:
3.15
